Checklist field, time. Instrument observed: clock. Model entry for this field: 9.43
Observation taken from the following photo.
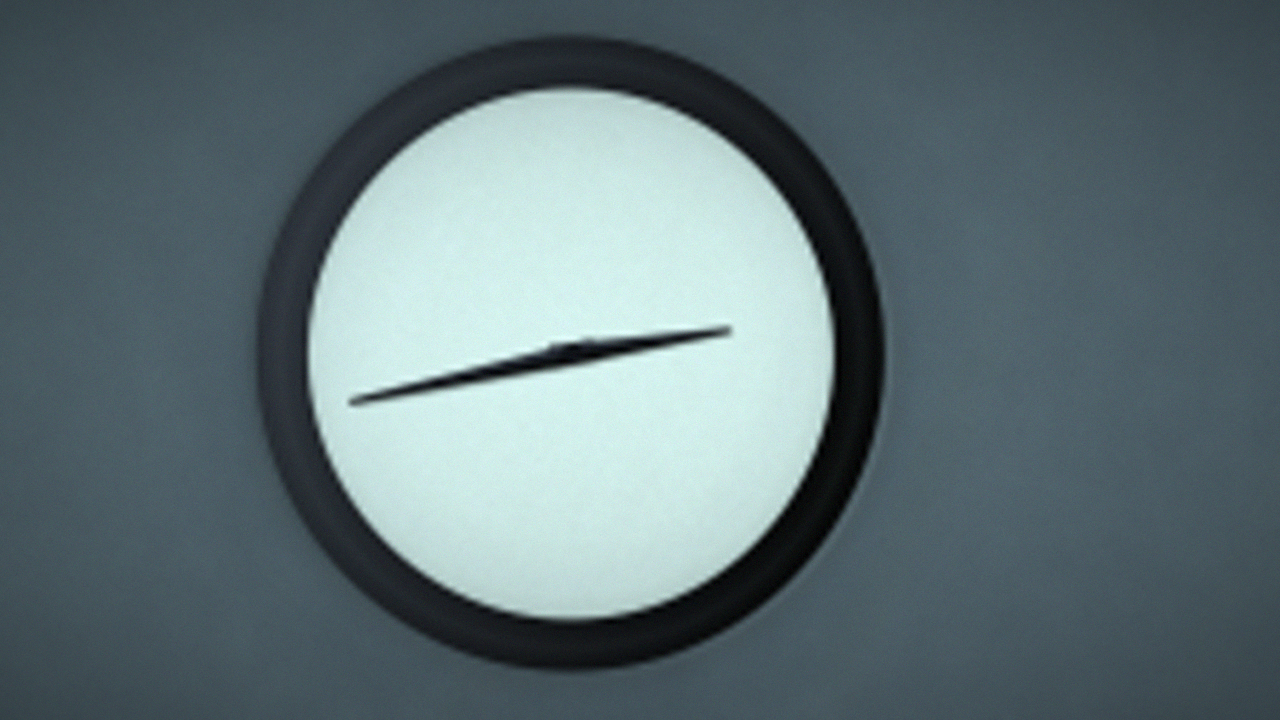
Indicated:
2.43
